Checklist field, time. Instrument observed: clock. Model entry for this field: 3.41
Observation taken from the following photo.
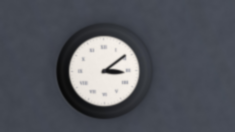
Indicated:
3.09
